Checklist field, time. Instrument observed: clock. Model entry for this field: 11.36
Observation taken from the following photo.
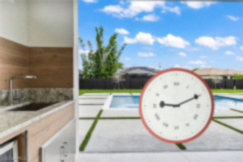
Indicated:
9.11
